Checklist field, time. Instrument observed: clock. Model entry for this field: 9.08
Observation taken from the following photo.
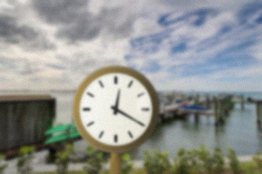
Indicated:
12.20
